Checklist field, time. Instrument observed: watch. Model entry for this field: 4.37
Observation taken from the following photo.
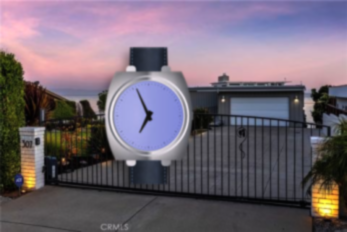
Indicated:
6.56
